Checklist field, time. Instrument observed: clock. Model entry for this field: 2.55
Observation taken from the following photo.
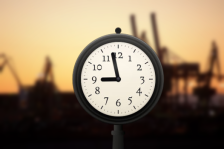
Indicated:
8.58
